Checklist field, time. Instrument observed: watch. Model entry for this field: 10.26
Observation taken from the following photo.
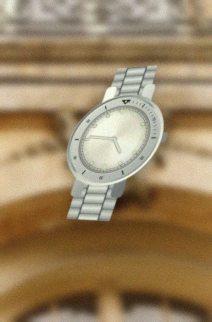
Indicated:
4.46
